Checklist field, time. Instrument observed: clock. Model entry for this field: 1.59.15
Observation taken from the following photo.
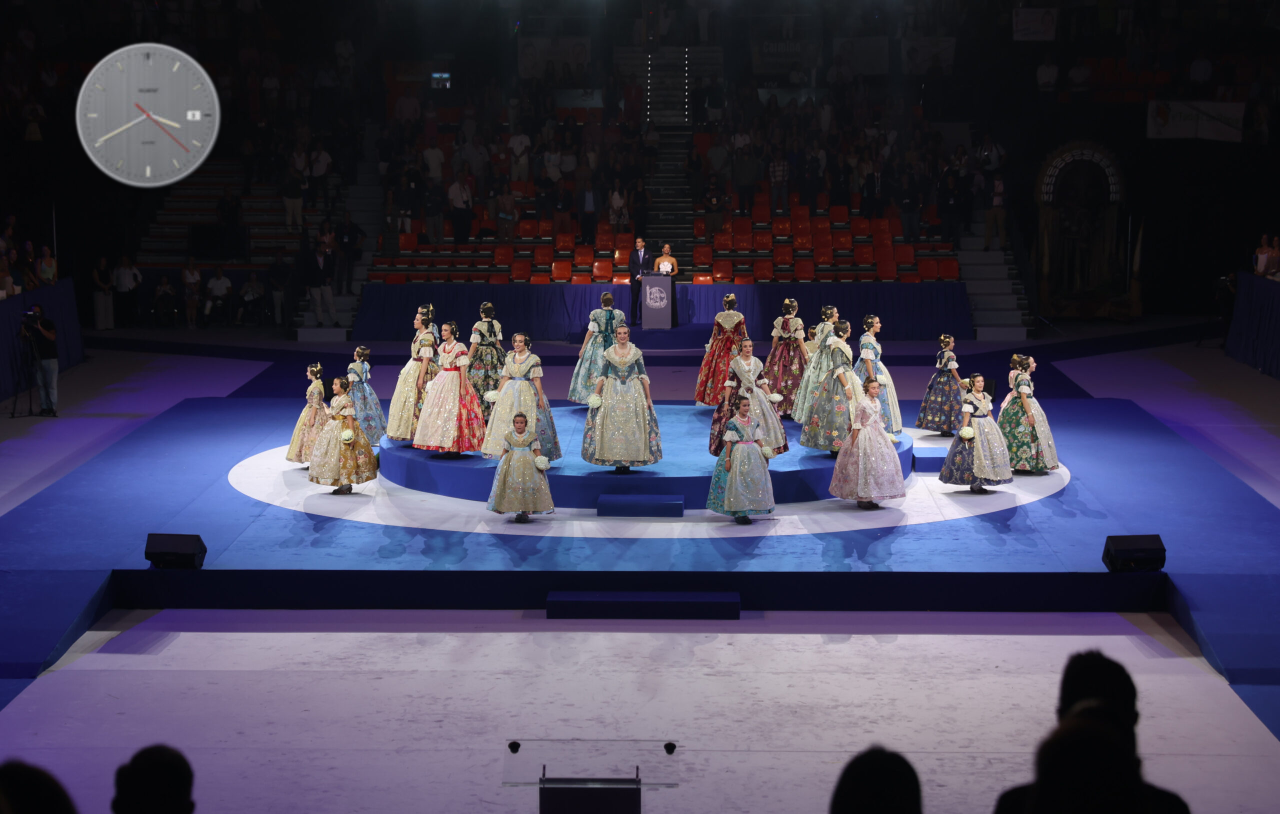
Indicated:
3.40.22
